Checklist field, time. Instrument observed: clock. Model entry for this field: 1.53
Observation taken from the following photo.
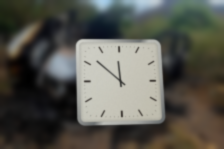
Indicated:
11.52
